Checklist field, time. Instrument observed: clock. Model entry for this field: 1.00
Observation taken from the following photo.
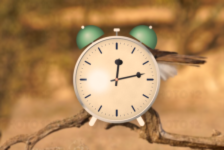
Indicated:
12.13
